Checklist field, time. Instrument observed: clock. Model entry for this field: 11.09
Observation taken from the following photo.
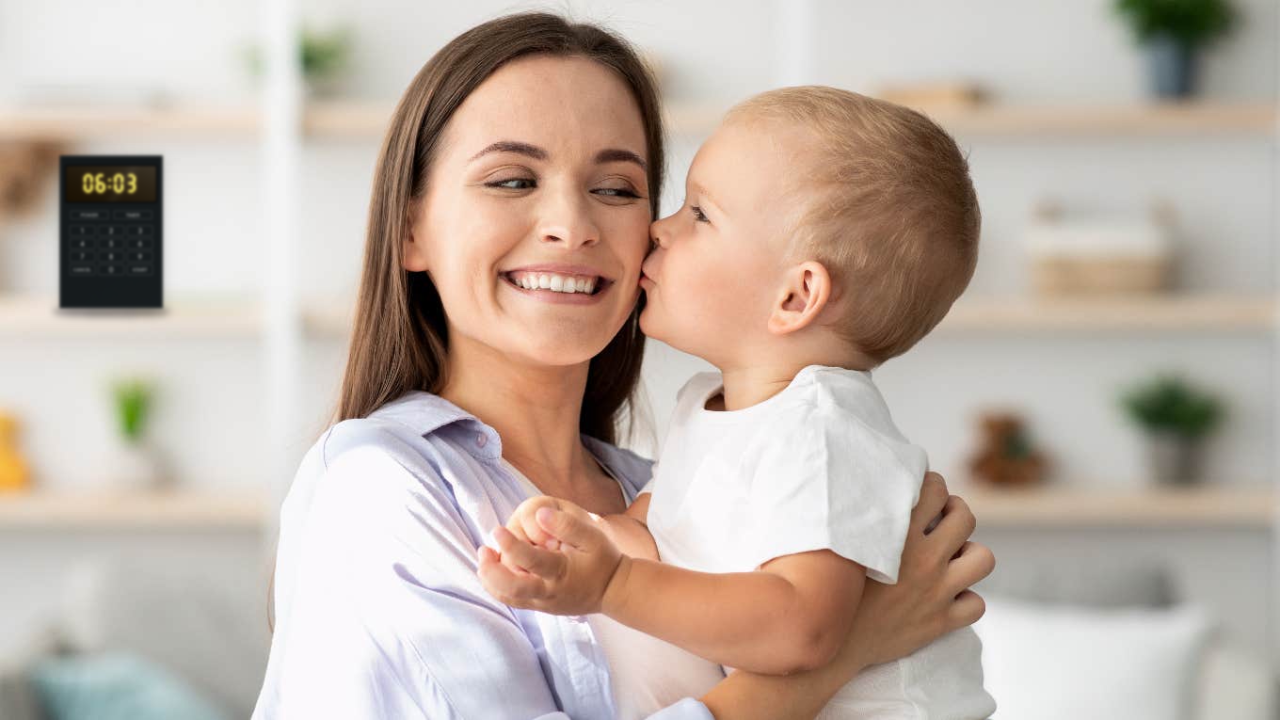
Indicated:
6.03
